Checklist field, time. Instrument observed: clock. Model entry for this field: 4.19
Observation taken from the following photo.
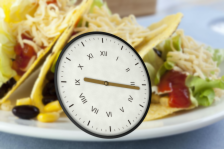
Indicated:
9.16
